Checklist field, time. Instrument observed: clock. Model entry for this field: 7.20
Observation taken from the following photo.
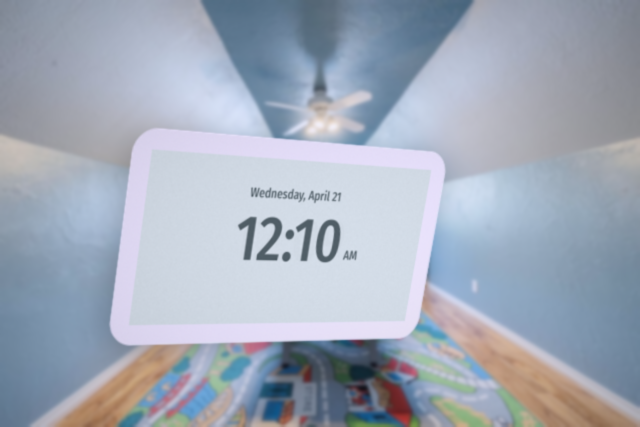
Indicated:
12.10
